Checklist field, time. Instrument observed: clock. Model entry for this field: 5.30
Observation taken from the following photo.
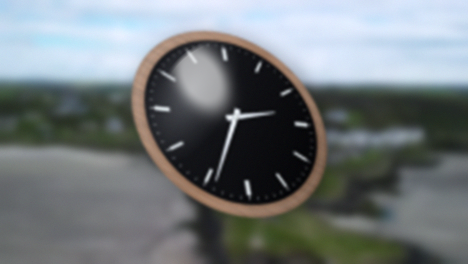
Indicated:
2.34
